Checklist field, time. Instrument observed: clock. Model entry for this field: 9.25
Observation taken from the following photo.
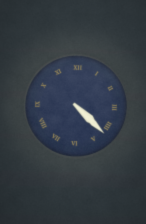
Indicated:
4.22
